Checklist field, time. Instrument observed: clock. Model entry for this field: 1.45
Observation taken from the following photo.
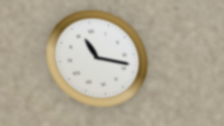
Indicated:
11.18
